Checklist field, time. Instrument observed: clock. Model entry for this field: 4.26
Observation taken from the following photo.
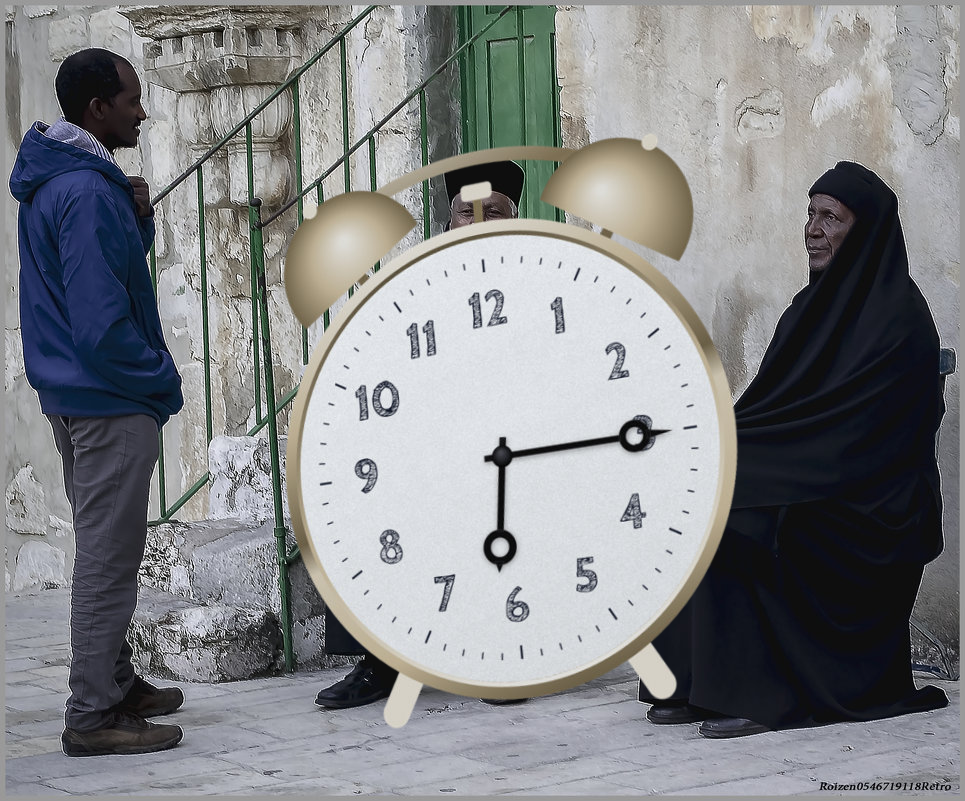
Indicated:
6.15
